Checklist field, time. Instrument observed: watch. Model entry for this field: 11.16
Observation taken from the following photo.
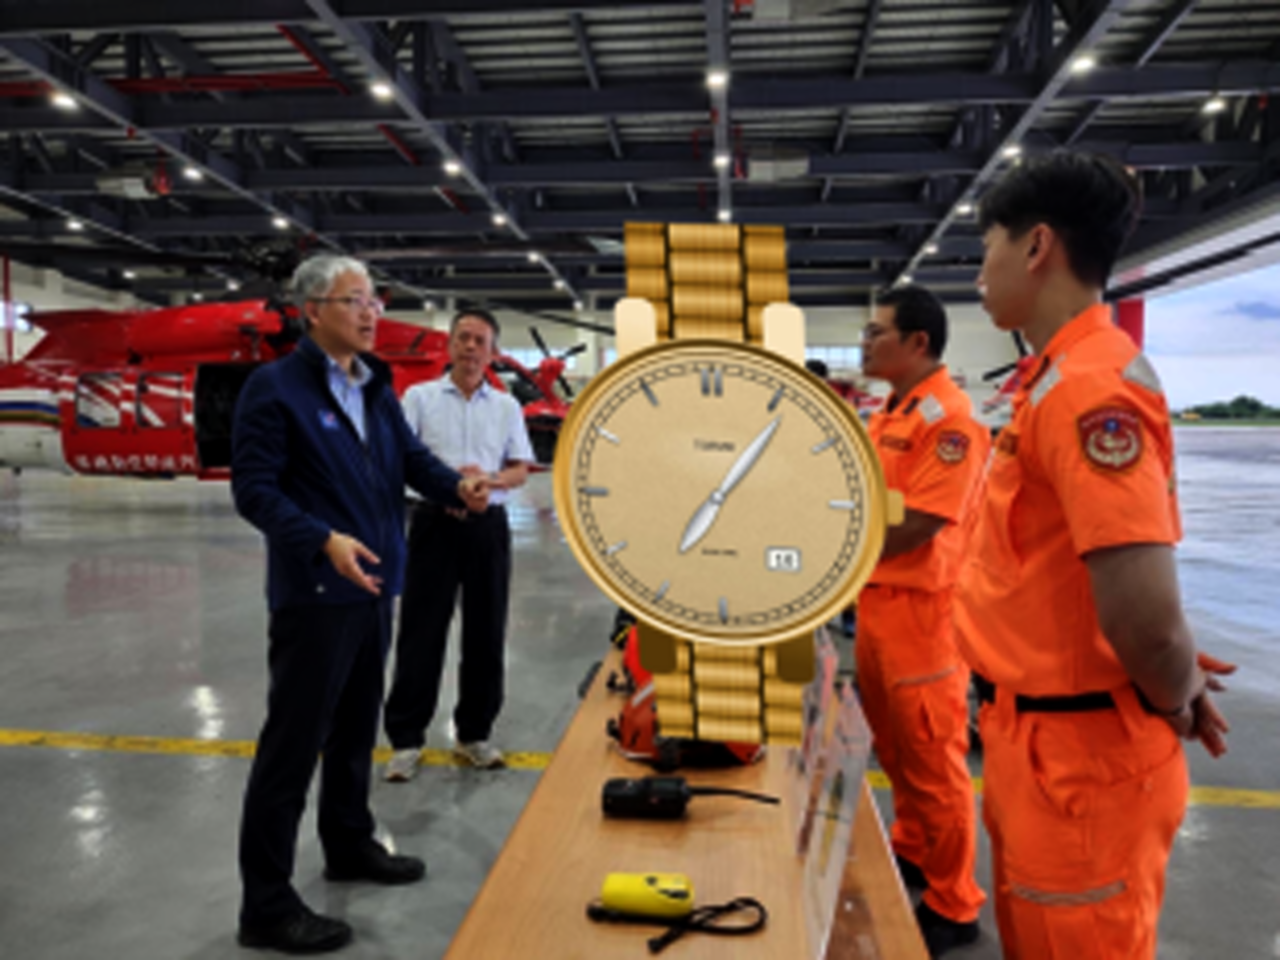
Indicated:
7.06
